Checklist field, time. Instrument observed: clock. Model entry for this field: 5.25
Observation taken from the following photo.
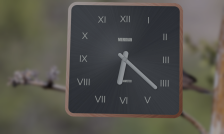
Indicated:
6.22
